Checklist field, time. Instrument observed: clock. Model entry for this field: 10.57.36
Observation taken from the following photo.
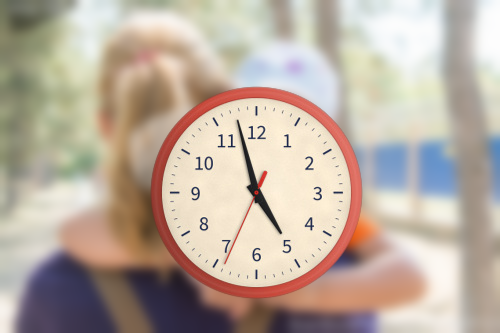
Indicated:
4.57.34
